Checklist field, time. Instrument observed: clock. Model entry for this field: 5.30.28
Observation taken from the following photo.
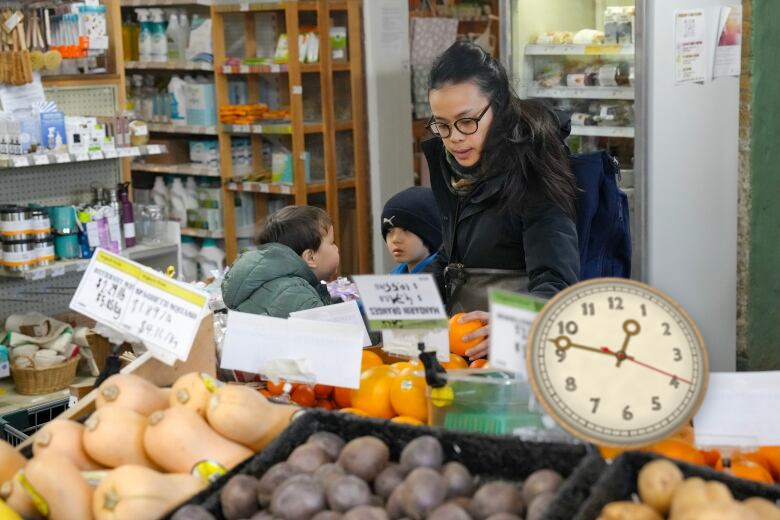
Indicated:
12.47.19
